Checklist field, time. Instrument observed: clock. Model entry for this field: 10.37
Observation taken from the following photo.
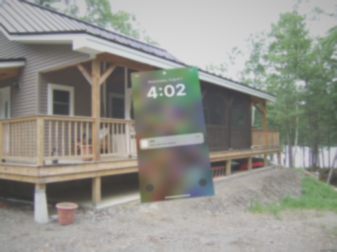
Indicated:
4.02
